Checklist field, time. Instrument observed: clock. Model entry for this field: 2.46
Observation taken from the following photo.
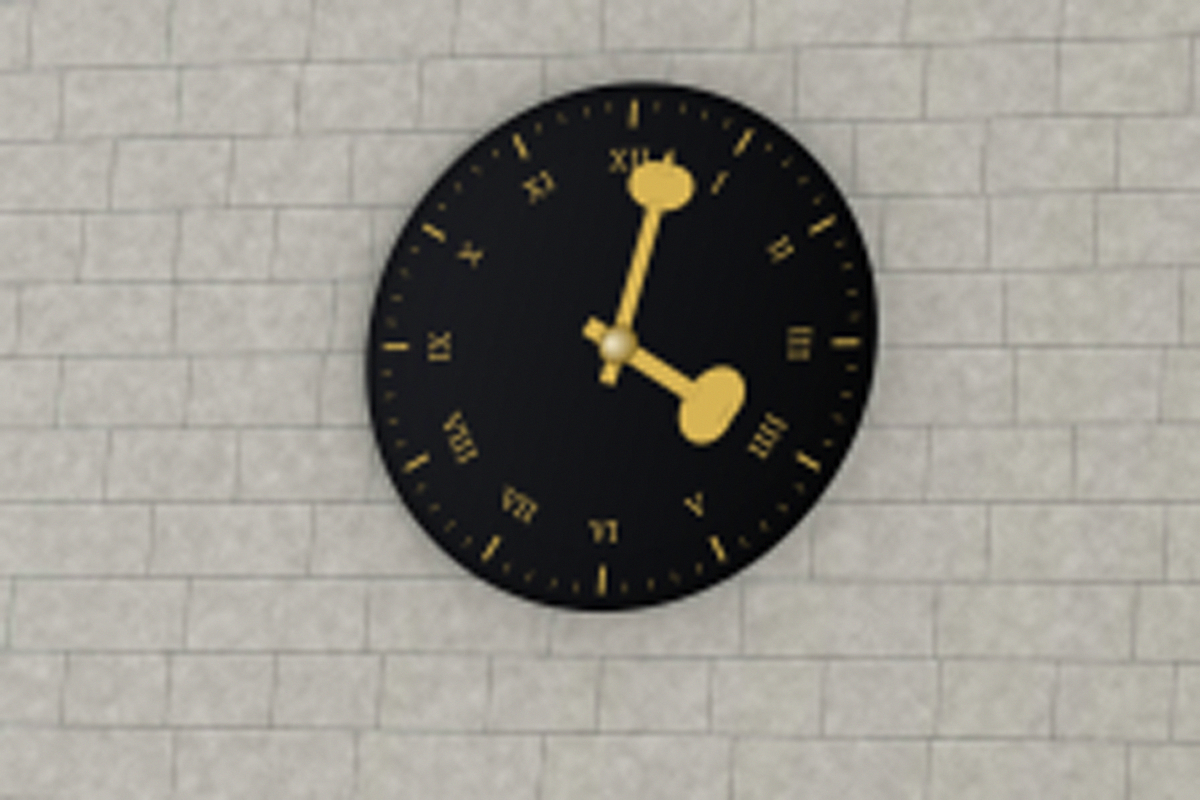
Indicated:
4.02
